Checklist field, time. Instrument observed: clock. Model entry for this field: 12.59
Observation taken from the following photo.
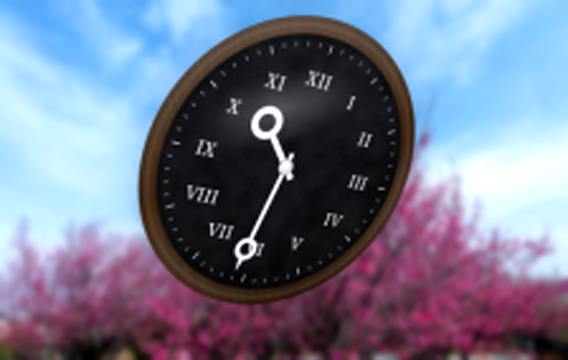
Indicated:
10.31
